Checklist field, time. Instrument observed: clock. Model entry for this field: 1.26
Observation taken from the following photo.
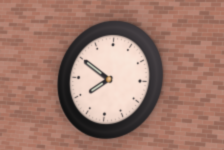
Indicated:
7.50
